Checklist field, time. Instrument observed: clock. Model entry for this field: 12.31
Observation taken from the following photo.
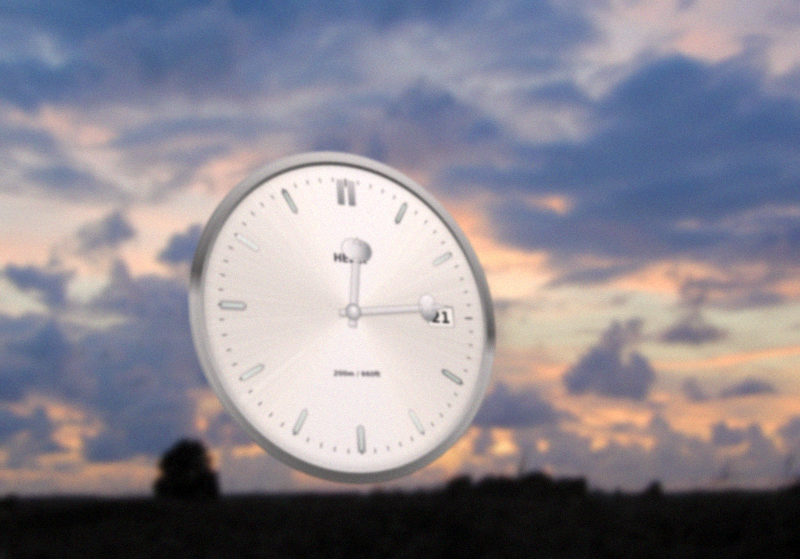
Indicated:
12.14
